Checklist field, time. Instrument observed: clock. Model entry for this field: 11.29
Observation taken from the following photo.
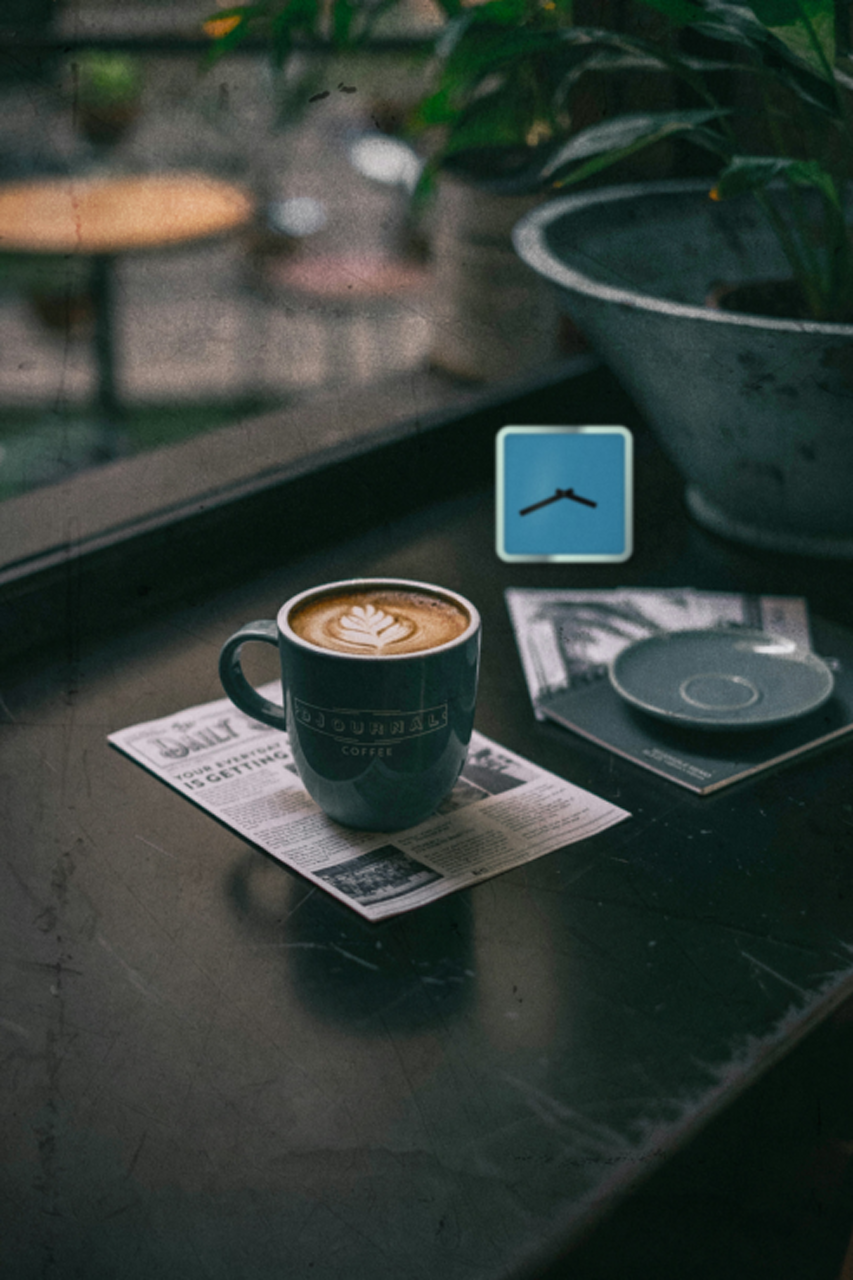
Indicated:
3.41
